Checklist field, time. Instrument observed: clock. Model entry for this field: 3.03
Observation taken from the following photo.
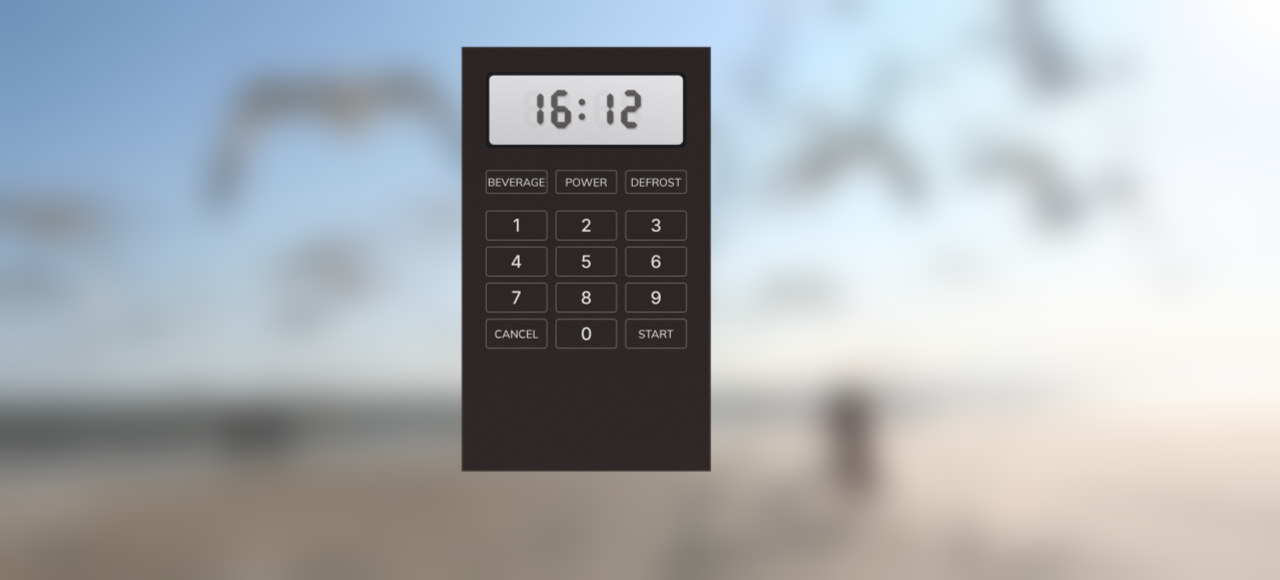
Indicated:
16.12
